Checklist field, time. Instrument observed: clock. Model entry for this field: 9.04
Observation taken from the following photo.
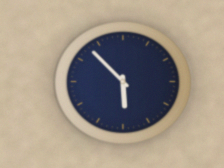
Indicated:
5.53
